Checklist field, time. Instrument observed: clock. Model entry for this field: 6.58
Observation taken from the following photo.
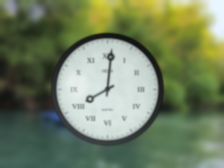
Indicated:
8.01
